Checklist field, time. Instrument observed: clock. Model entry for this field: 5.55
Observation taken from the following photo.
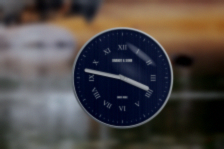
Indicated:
3.47
